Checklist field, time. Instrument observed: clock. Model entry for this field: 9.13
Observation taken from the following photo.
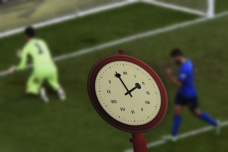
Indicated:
1.56
